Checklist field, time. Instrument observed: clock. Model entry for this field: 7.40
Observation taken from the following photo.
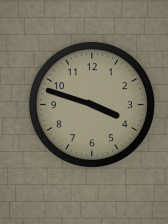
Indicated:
3.48
